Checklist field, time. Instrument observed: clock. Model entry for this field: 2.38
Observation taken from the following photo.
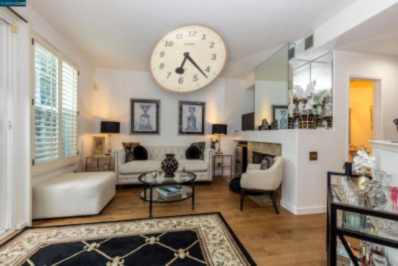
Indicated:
6.22
